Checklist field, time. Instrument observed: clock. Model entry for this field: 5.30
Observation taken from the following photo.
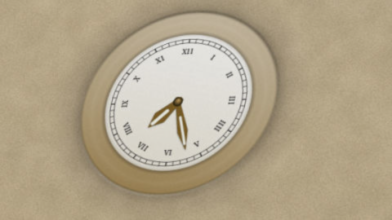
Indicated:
7.27
